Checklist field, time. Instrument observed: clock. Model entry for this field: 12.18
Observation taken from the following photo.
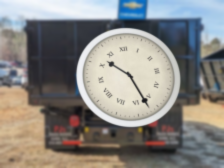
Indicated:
10.27
